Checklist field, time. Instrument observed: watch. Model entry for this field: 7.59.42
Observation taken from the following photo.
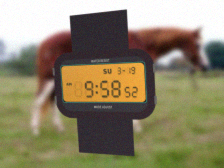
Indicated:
9.58.52
